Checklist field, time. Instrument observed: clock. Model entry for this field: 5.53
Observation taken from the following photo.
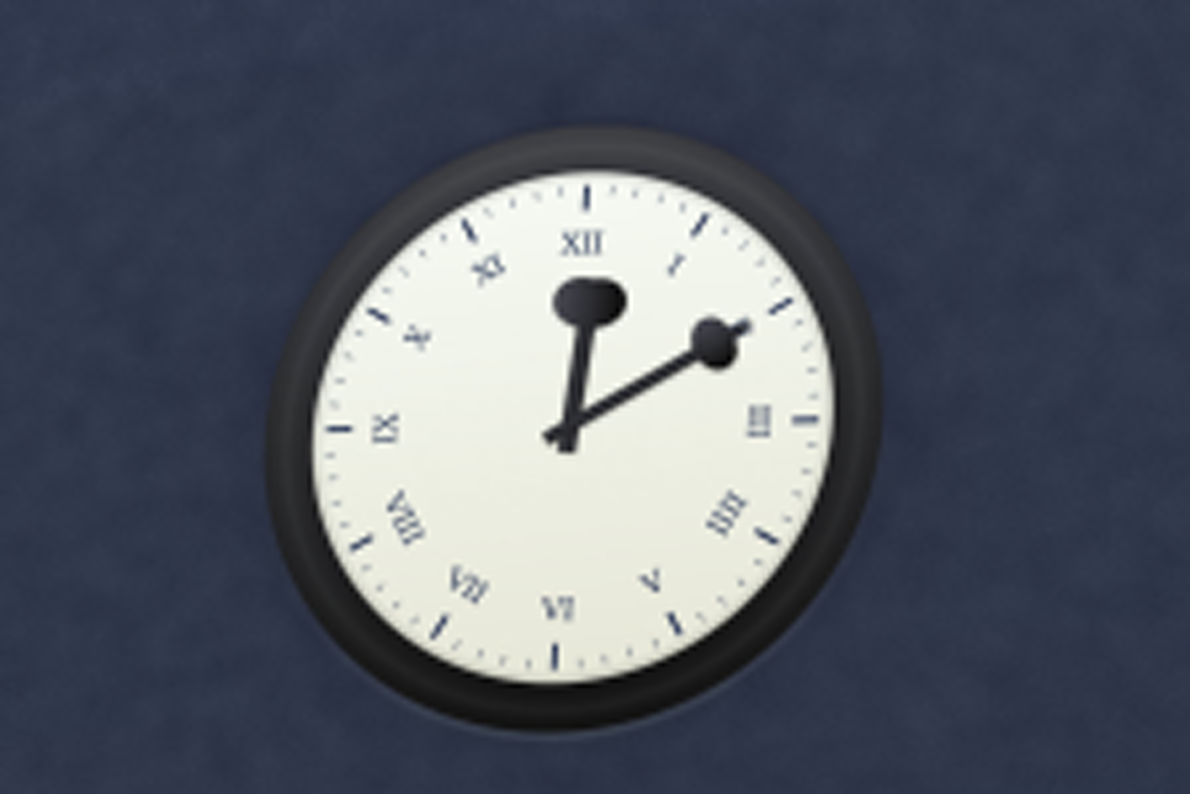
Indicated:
12.10
